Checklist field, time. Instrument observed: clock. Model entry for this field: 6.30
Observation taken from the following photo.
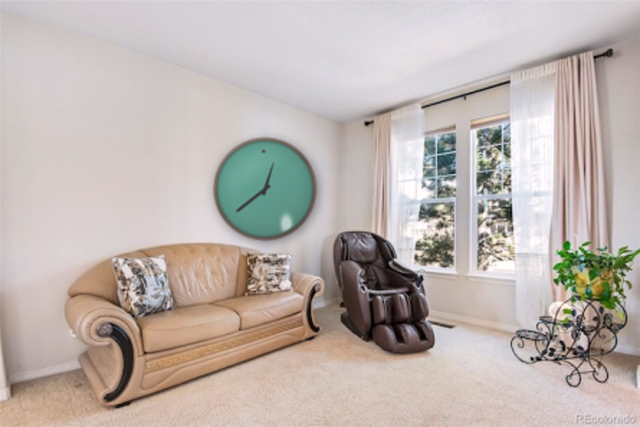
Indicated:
12.39
